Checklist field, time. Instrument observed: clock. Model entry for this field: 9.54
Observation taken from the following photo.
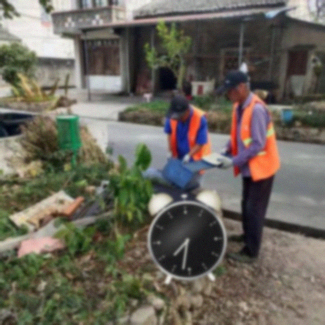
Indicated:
7.32
